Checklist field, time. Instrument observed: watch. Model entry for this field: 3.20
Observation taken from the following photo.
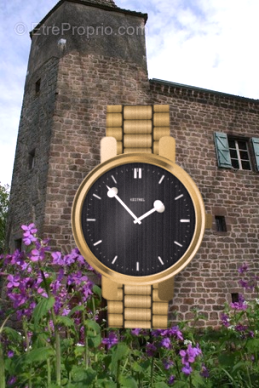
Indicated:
1.53
